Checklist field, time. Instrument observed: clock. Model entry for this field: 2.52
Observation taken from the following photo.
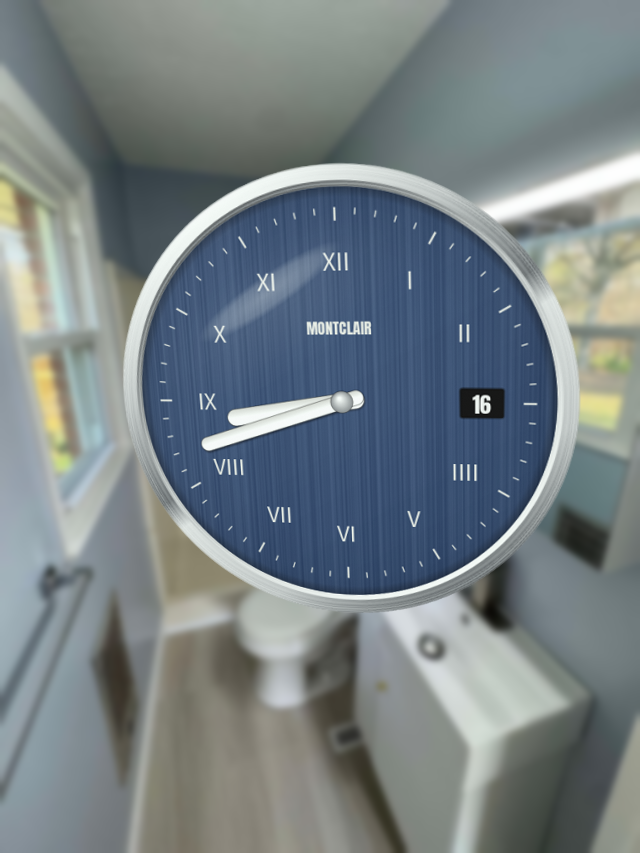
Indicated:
8.42
